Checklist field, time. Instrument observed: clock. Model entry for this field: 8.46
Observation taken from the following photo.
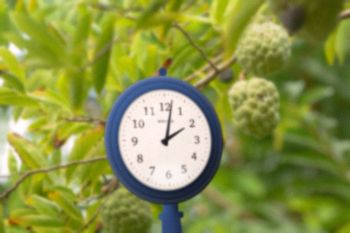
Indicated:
2.02
